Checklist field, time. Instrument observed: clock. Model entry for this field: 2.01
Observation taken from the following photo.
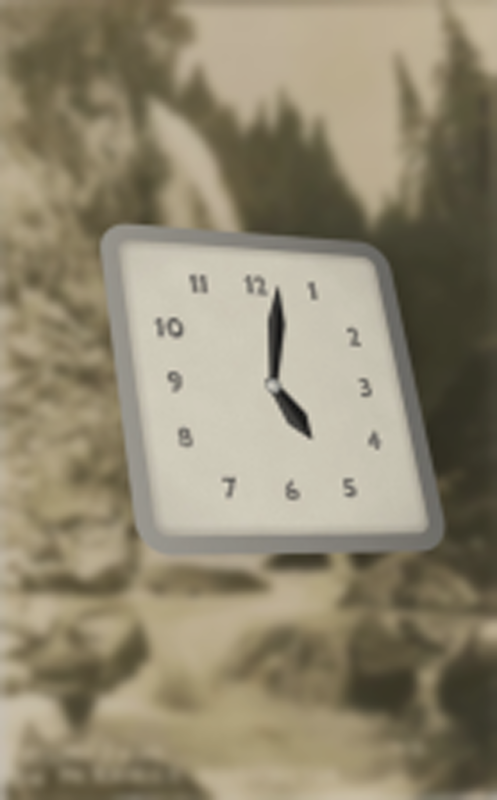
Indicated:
5.02
